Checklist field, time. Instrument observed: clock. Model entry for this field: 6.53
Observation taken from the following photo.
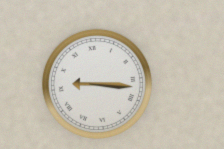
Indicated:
9.17
